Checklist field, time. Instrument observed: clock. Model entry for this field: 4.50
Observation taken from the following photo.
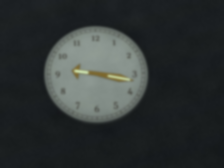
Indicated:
9.17
